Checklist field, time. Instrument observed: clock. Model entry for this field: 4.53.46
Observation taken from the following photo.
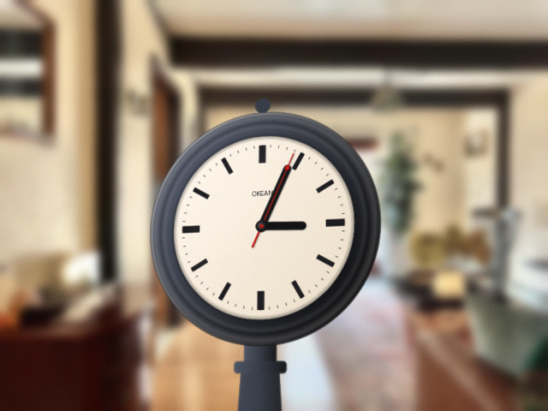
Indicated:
3.04.04
